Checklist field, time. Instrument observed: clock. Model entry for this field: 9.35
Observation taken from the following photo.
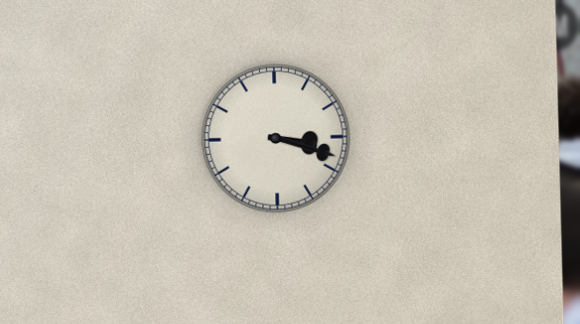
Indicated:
3.18
